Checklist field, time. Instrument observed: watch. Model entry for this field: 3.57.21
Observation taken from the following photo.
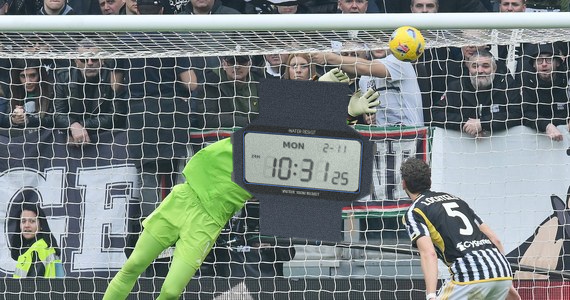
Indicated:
10.31.25
